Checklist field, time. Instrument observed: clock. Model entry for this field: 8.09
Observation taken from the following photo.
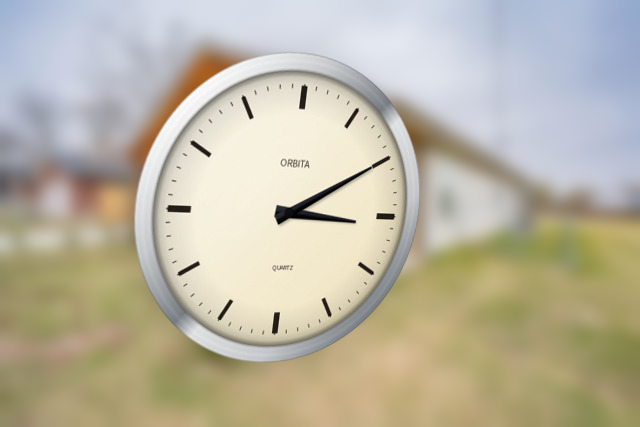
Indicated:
3.10
